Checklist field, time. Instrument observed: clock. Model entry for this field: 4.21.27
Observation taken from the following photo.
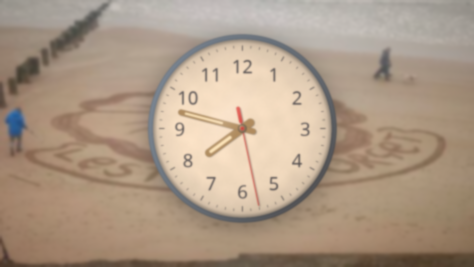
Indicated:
7.47.28
